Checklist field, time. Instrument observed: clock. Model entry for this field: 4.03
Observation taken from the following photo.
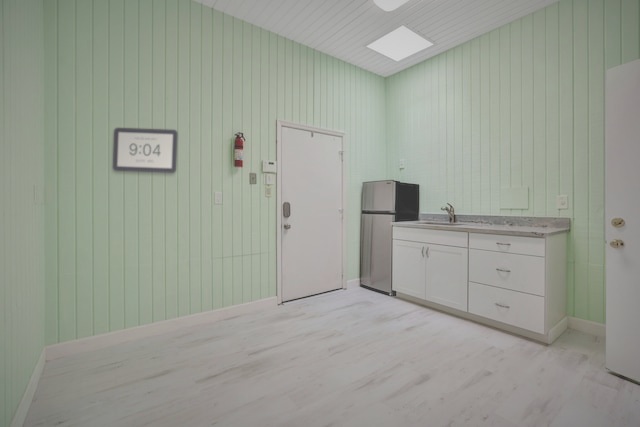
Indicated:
9.04
